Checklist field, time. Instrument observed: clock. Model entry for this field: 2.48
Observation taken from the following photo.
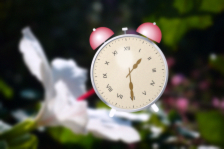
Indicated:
1.30
